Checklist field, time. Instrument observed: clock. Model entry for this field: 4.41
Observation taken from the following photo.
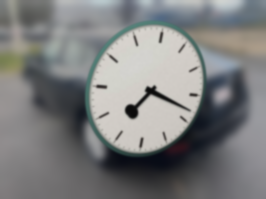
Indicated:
7.18
